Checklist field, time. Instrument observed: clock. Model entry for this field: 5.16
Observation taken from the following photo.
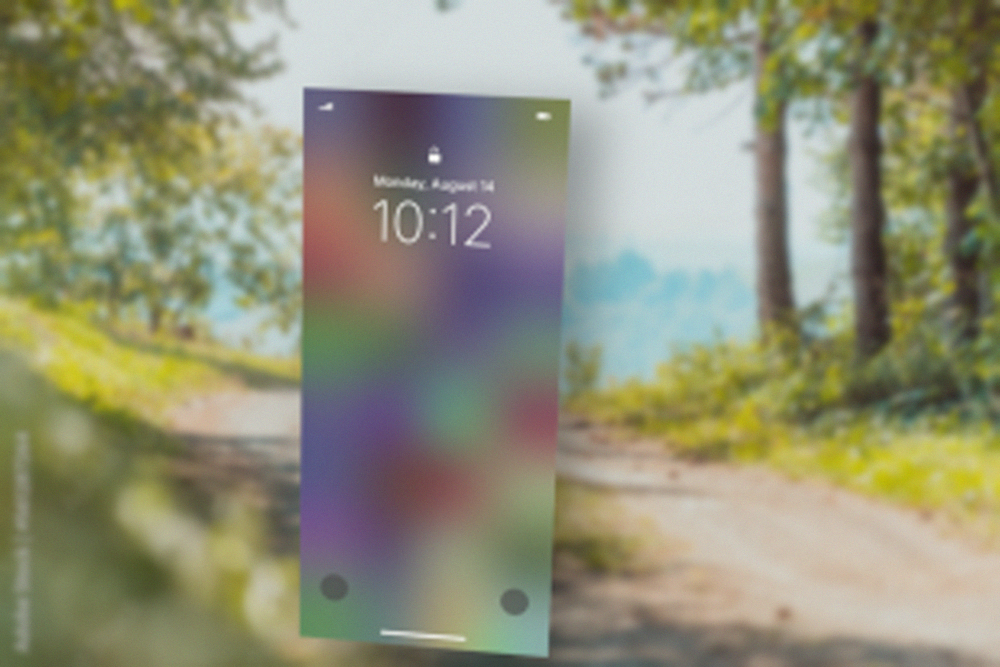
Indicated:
10.12
